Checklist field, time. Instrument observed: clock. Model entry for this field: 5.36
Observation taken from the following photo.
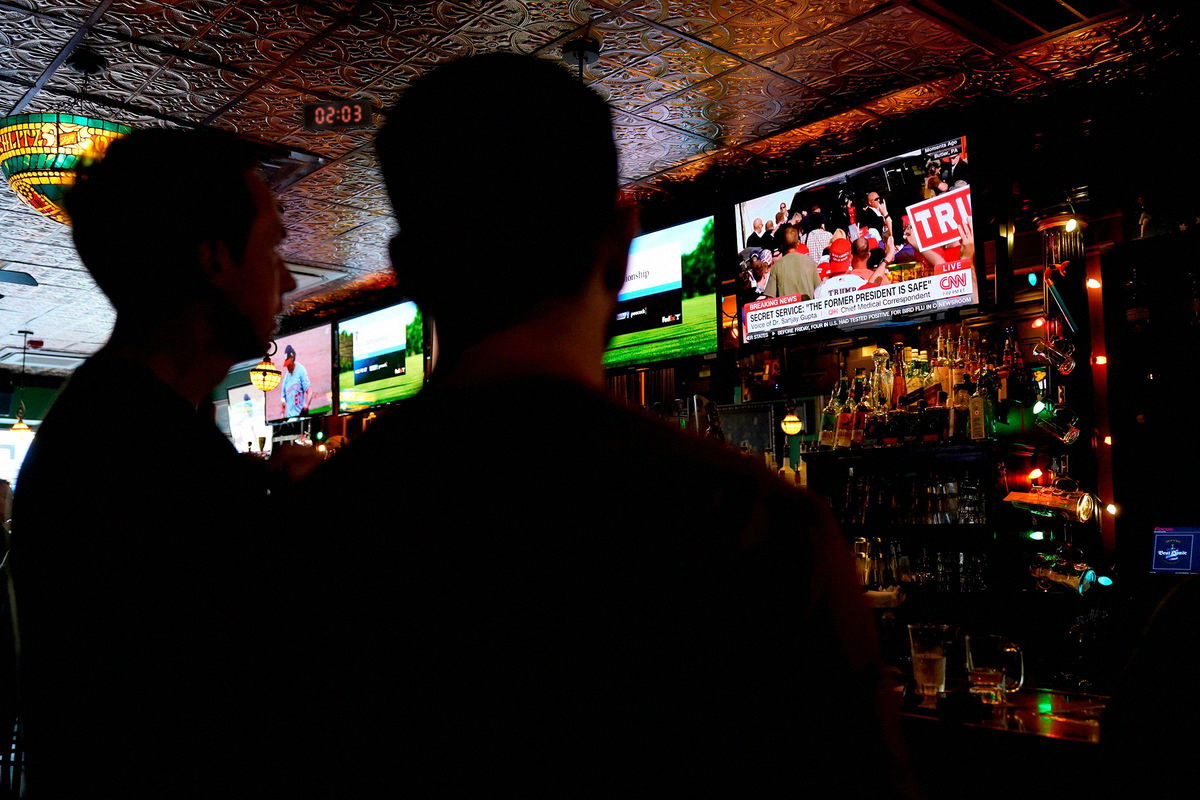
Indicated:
2.03
